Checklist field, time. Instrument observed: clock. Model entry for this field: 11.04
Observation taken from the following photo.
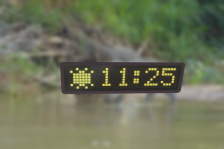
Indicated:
11.25
